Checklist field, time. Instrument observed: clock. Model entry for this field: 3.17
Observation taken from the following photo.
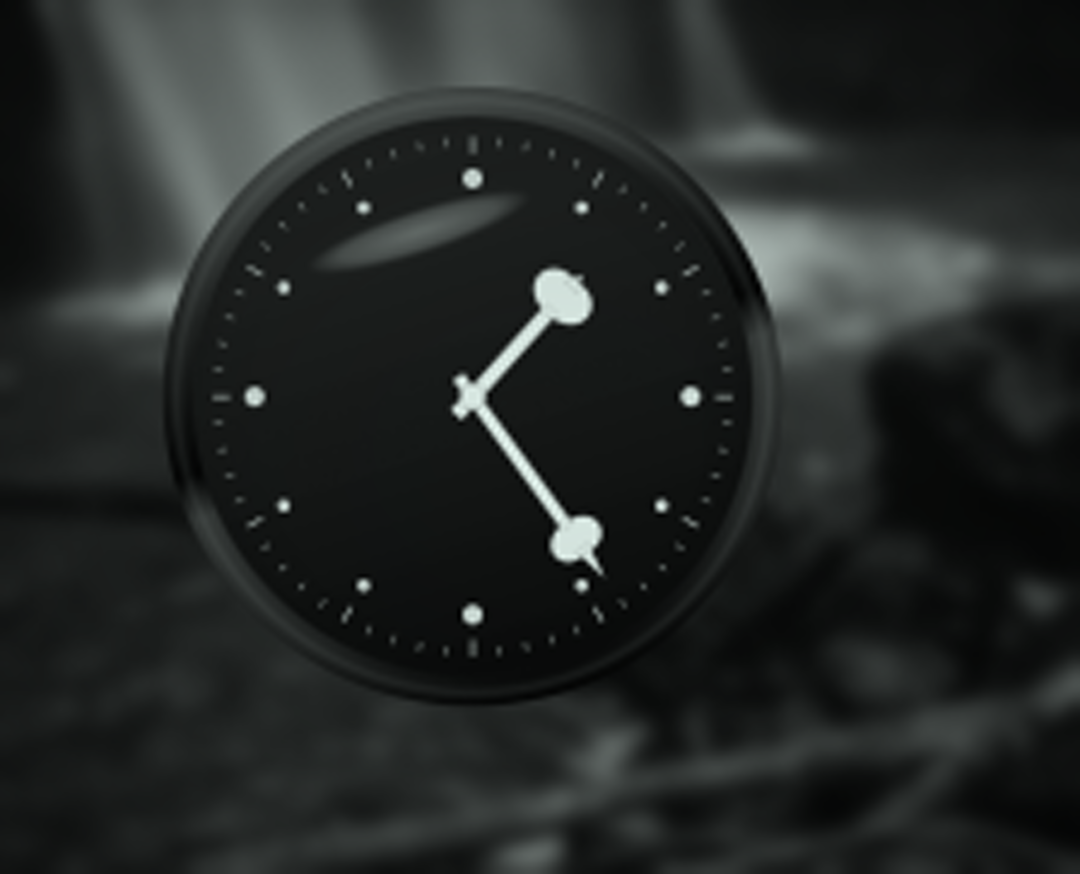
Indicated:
1.24
